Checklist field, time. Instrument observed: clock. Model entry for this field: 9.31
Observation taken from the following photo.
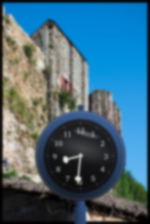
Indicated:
8.31
